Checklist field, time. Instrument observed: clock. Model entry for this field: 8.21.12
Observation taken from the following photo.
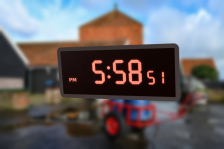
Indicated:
5.58.51
